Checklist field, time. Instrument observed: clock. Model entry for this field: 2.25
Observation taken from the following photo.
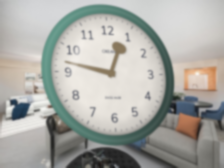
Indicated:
12.47
